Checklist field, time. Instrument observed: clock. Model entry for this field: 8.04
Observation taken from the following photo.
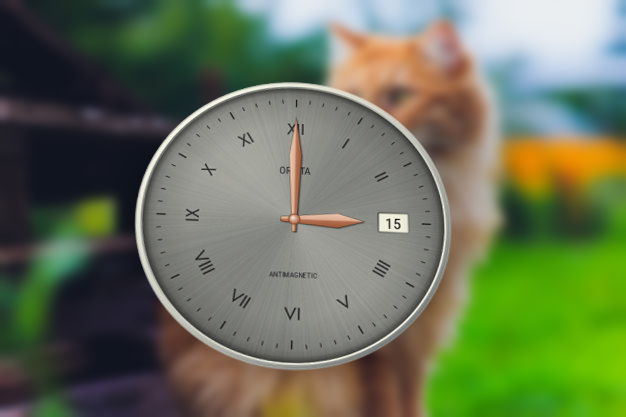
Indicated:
3.00
